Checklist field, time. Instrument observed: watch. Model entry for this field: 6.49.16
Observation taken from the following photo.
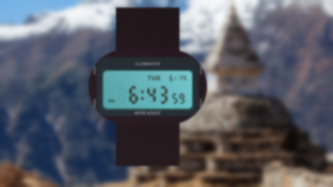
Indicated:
6.43.59
